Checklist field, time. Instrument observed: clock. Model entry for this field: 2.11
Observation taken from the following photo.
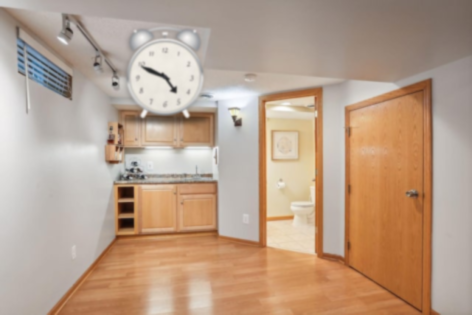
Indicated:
4.49
